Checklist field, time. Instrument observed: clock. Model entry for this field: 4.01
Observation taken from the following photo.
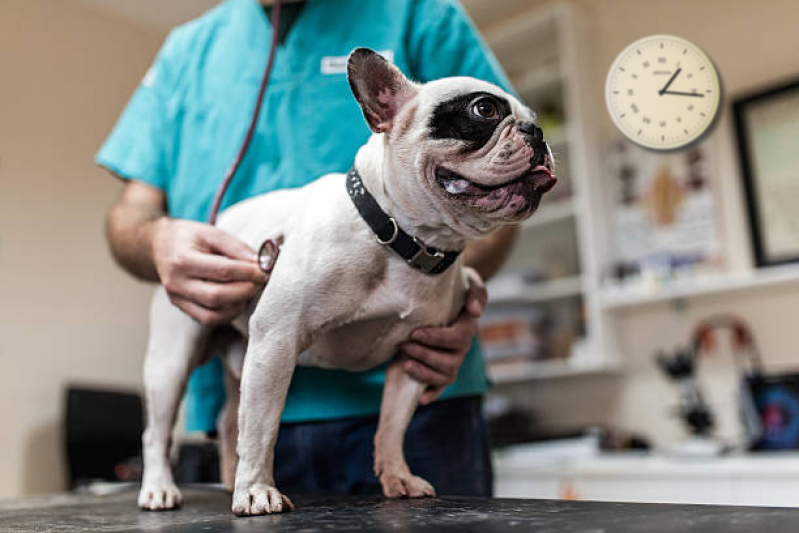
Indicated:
1.16
